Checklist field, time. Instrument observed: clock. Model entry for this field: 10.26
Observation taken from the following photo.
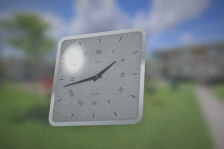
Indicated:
1.43
